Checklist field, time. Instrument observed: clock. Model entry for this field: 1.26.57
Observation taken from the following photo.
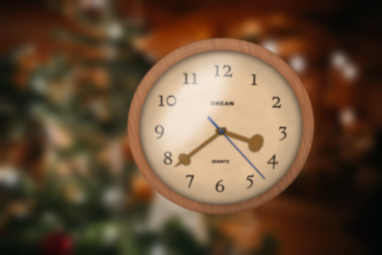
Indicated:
3.38.23
